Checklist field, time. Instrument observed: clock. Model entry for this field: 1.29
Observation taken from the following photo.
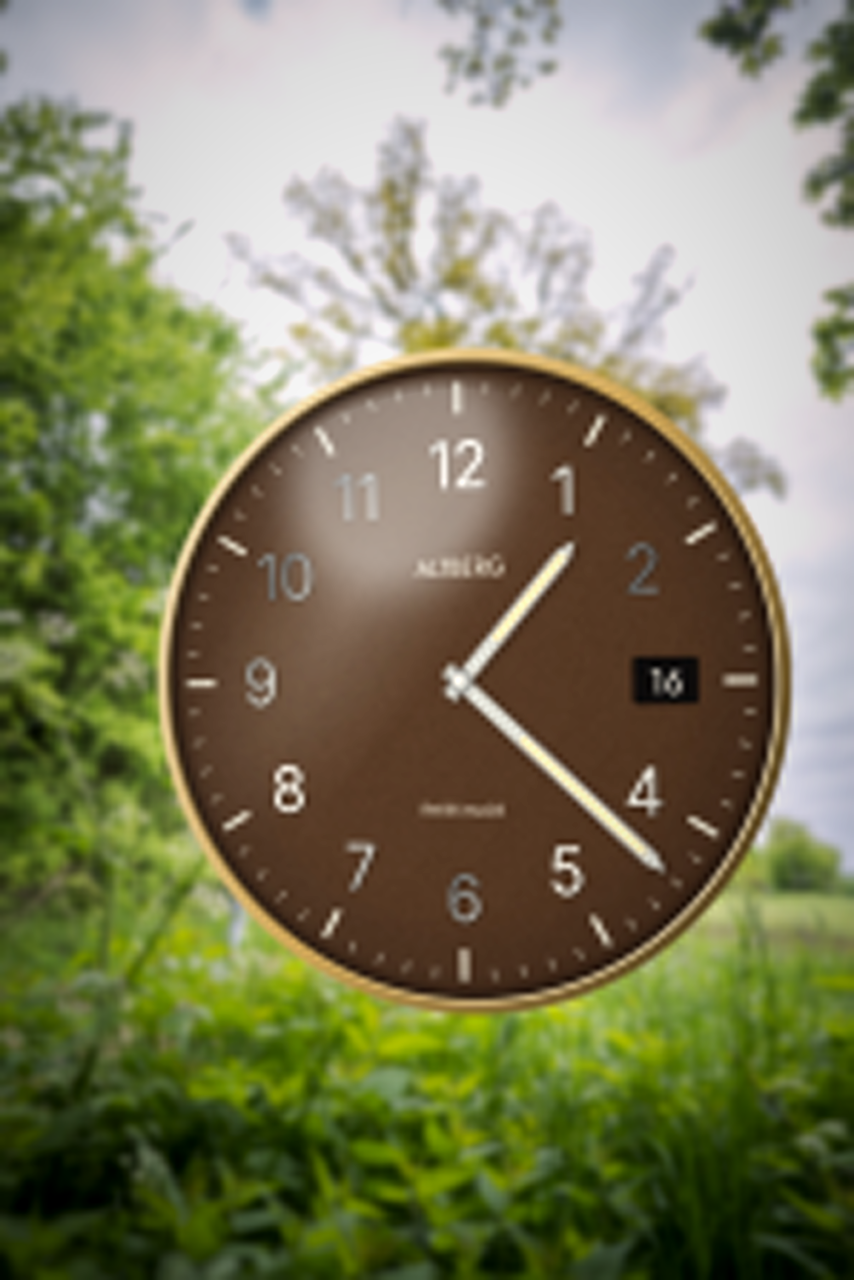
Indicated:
1.22
